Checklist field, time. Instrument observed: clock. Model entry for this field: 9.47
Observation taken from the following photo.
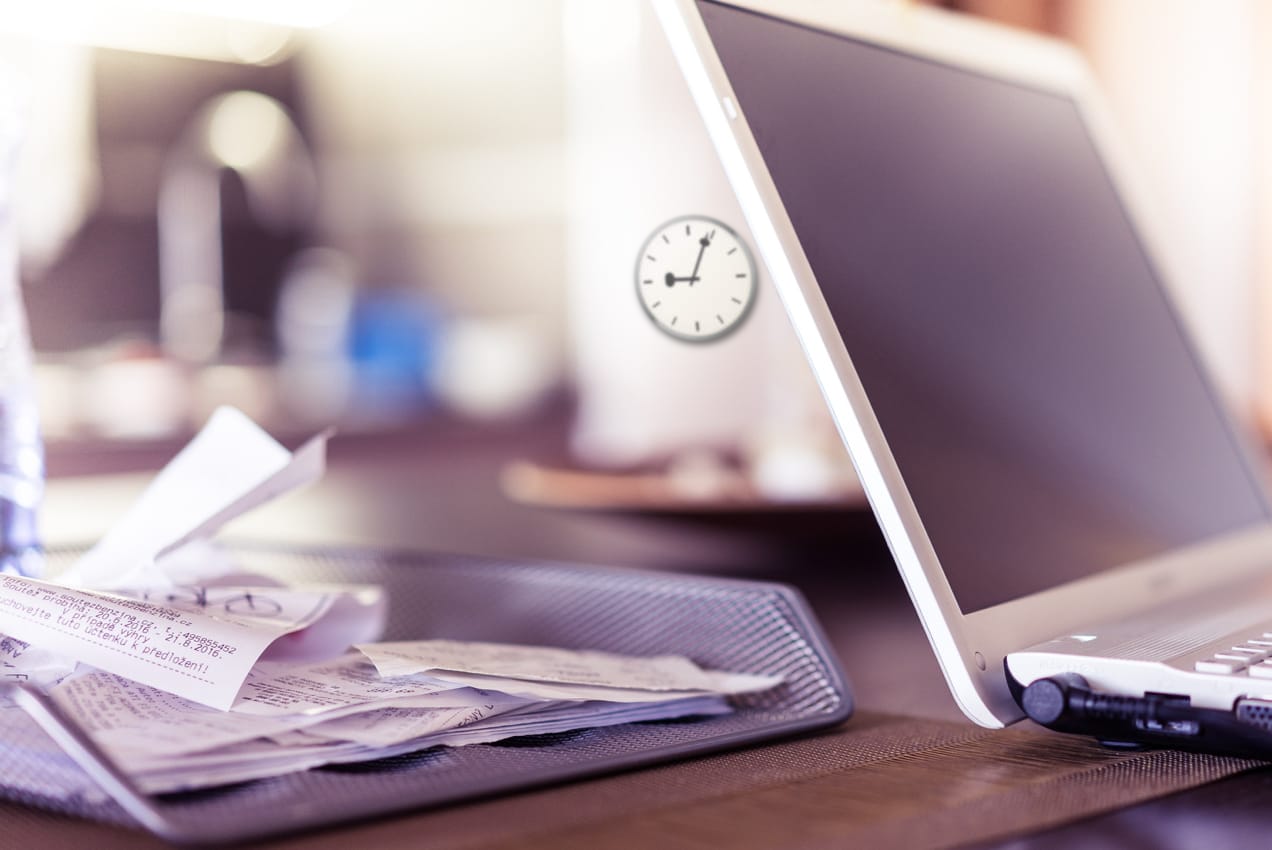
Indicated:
9.04
